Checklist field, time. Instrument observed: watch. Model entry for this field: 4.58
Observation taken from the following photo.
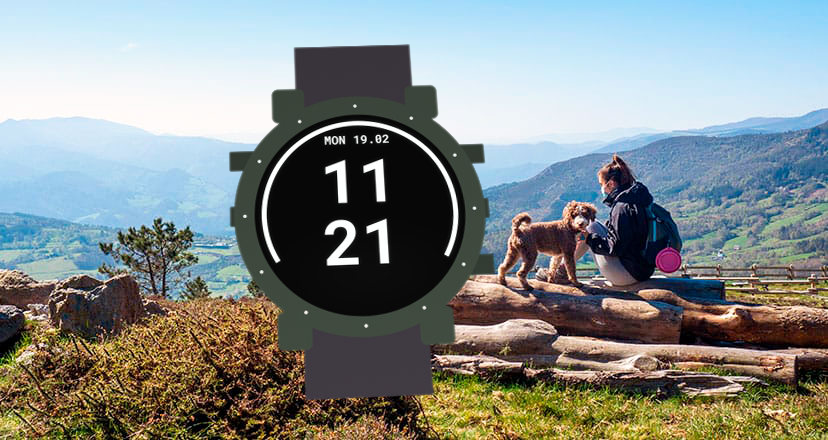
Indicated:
11.21
